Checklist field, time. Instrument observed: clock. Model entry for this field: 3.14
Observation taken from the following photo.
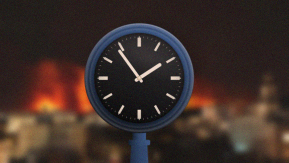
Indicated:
1.54
